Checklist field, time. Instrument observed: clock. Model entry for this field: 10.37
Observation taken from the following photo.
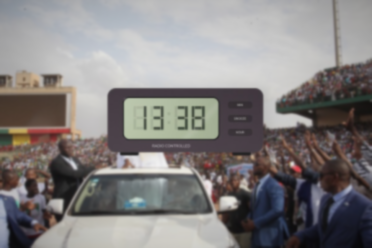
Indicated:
13.38
